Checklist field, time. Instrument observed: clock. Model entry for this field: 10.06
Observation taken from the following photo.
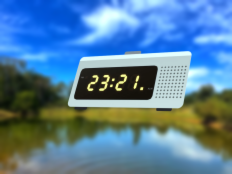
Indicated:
23.21
